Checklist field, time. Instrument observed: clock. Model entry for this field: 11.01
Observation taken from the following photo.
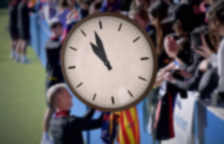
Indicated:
10.58
